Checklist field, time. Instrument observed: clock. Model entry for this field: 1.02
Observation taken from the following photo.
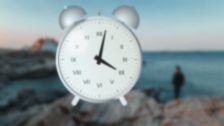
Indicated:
4.02
